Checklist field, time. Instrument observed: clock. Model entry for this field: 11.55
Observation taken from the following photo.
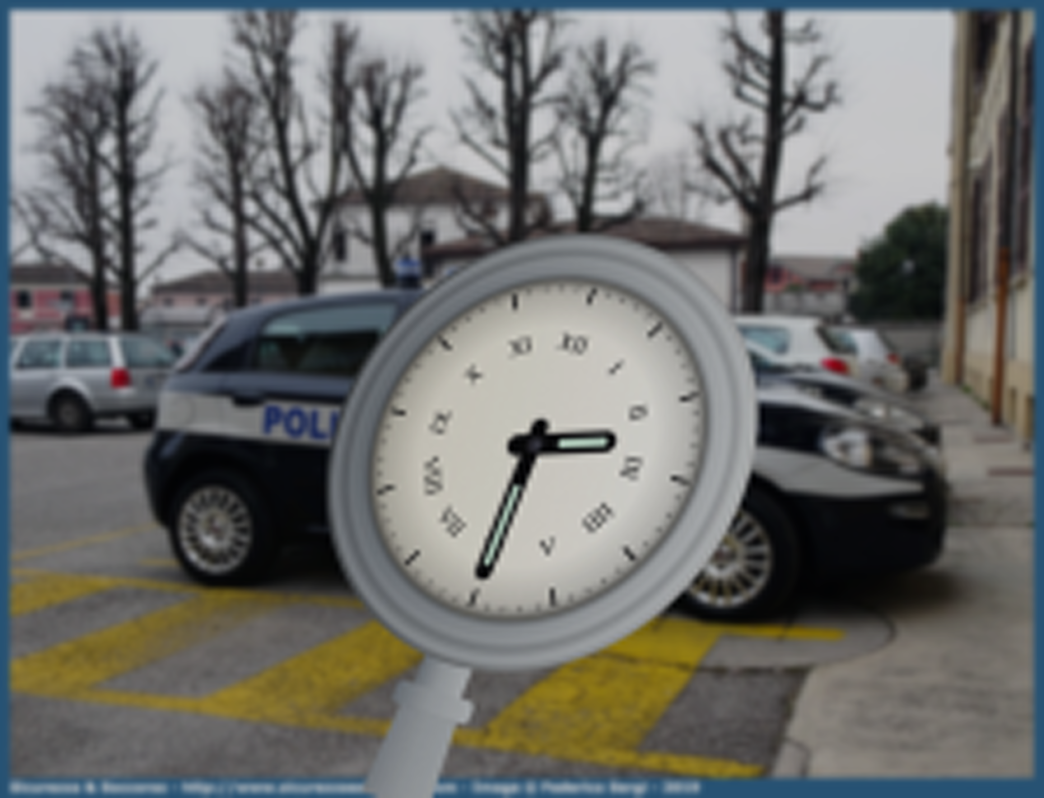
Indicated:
2.30
